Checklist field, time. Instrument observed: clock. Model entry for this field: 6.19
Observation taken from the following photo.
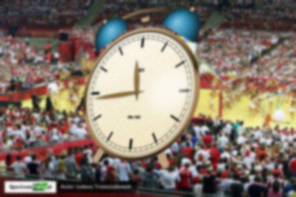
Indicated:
11.44
